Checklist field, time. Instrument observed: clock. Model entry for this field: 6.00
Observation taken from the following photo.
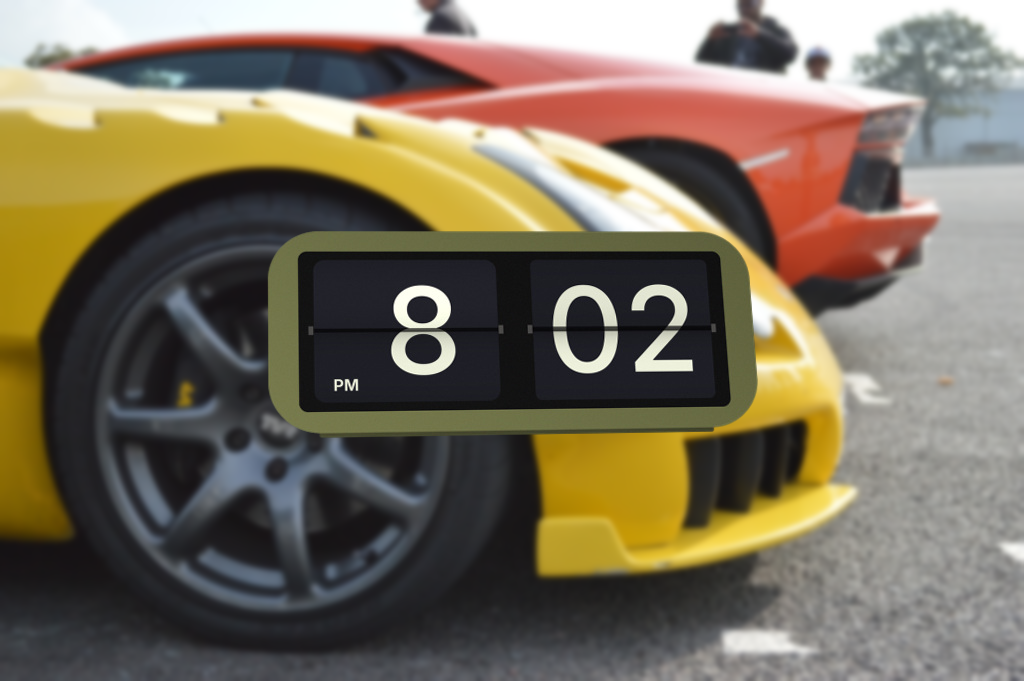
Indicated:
8.02
